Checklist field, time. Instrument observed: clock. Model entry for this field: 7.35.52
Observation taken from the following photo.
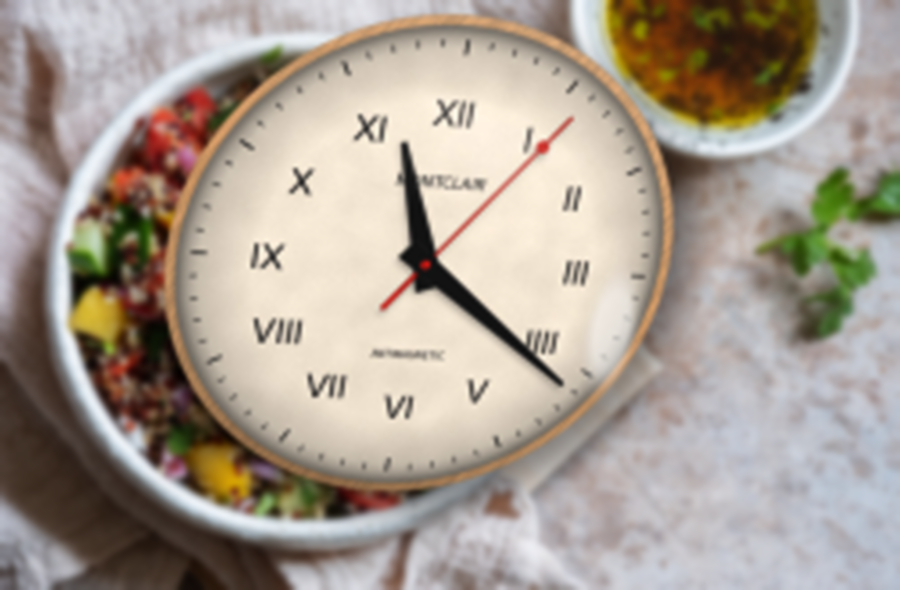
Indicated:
11.21.06
